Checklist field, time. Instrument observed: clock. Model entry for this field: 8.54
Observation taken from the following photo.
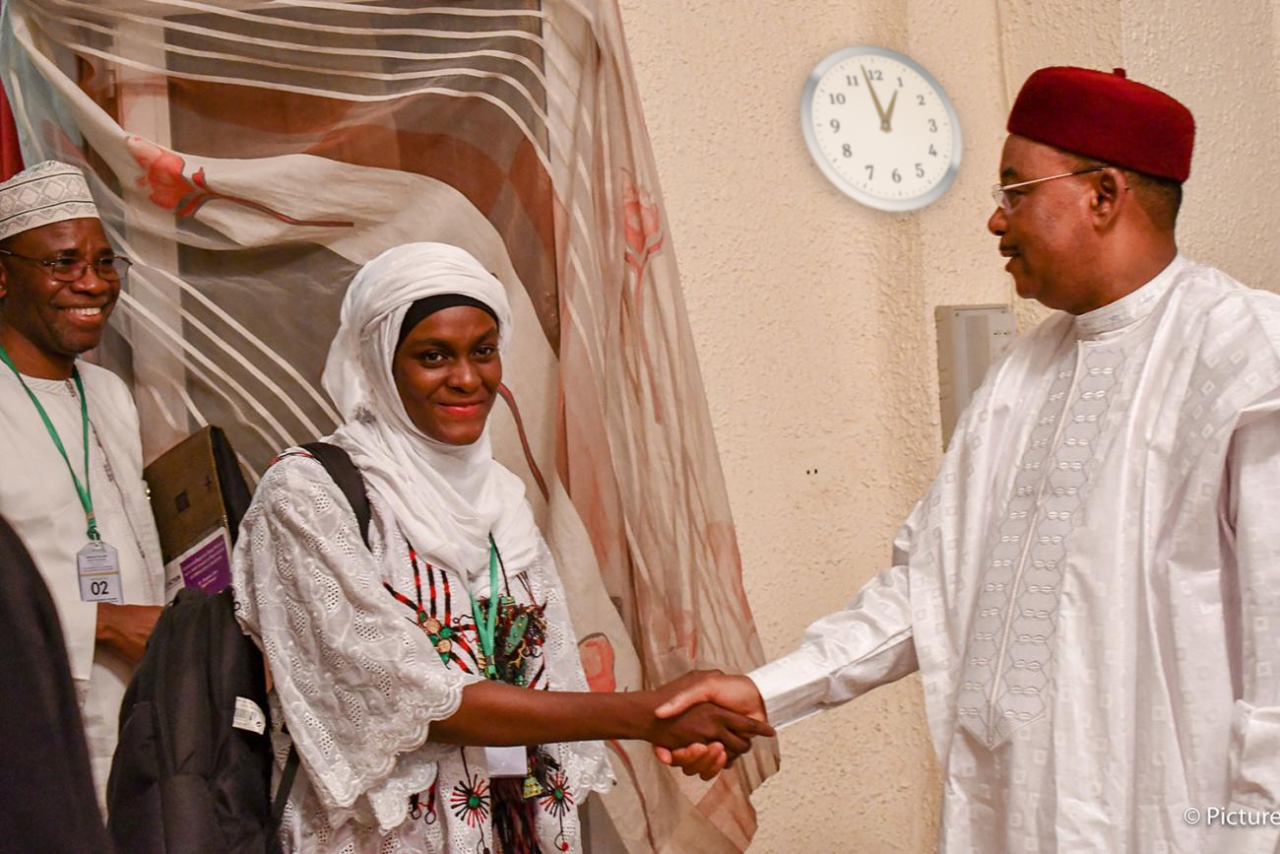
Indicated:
12.58
